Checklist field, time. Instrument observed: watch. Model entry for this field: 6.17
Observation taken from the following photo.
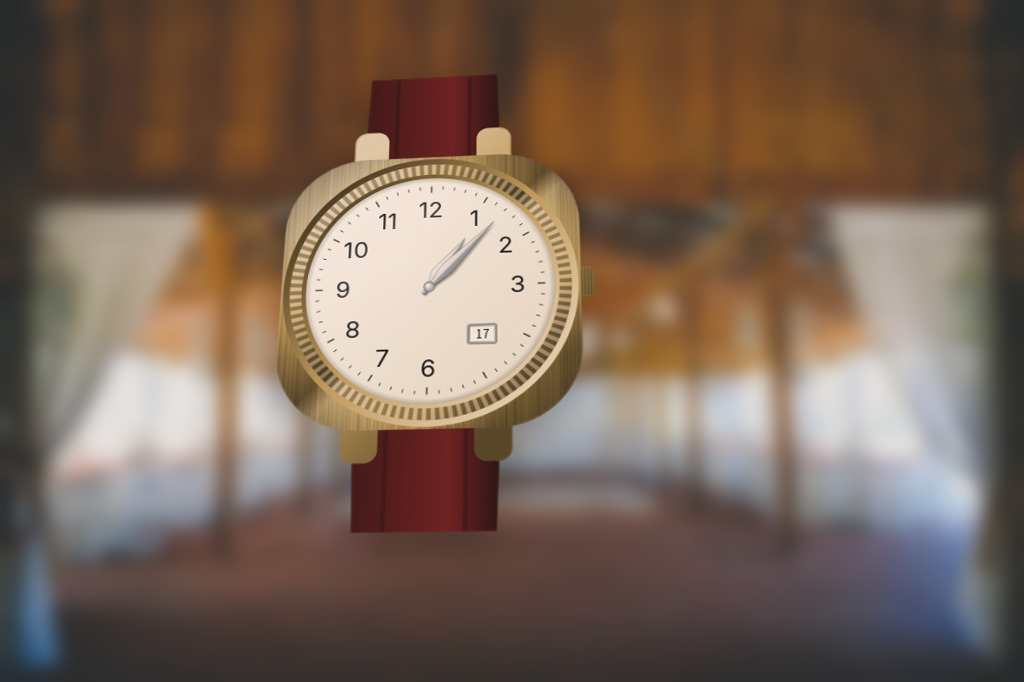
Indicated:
1.07
